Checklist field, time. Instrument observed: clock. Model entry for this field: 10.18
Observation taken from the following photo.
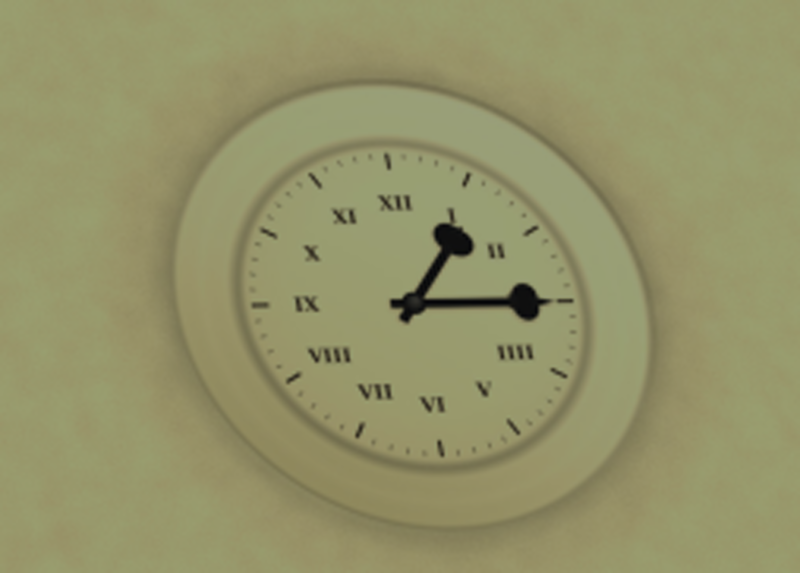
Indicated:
1.15
